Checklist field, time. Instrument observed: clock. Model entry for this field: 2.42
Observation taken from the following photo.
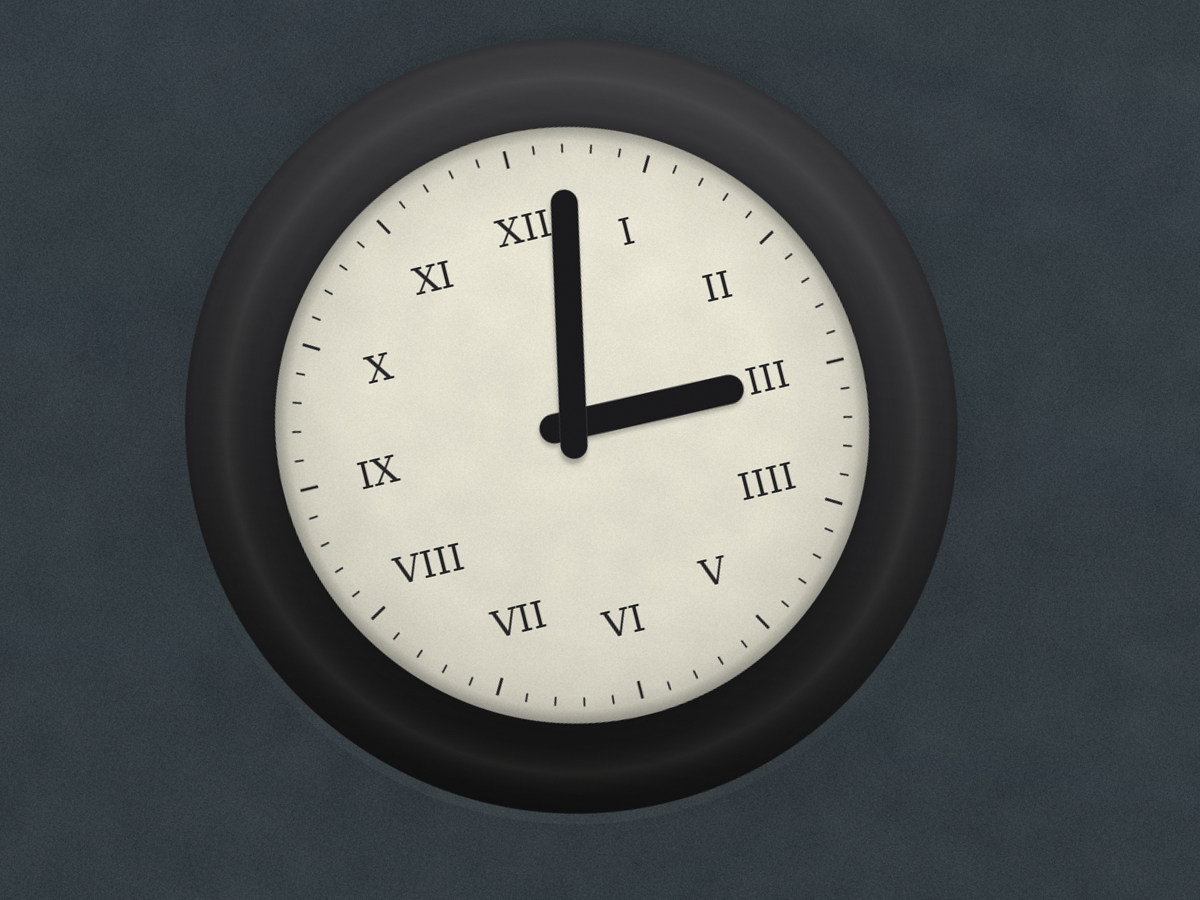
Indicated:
3.02
